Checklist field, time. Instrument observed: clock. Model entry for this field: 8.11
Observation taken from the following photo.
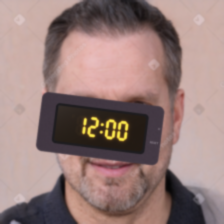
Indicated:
12.00
